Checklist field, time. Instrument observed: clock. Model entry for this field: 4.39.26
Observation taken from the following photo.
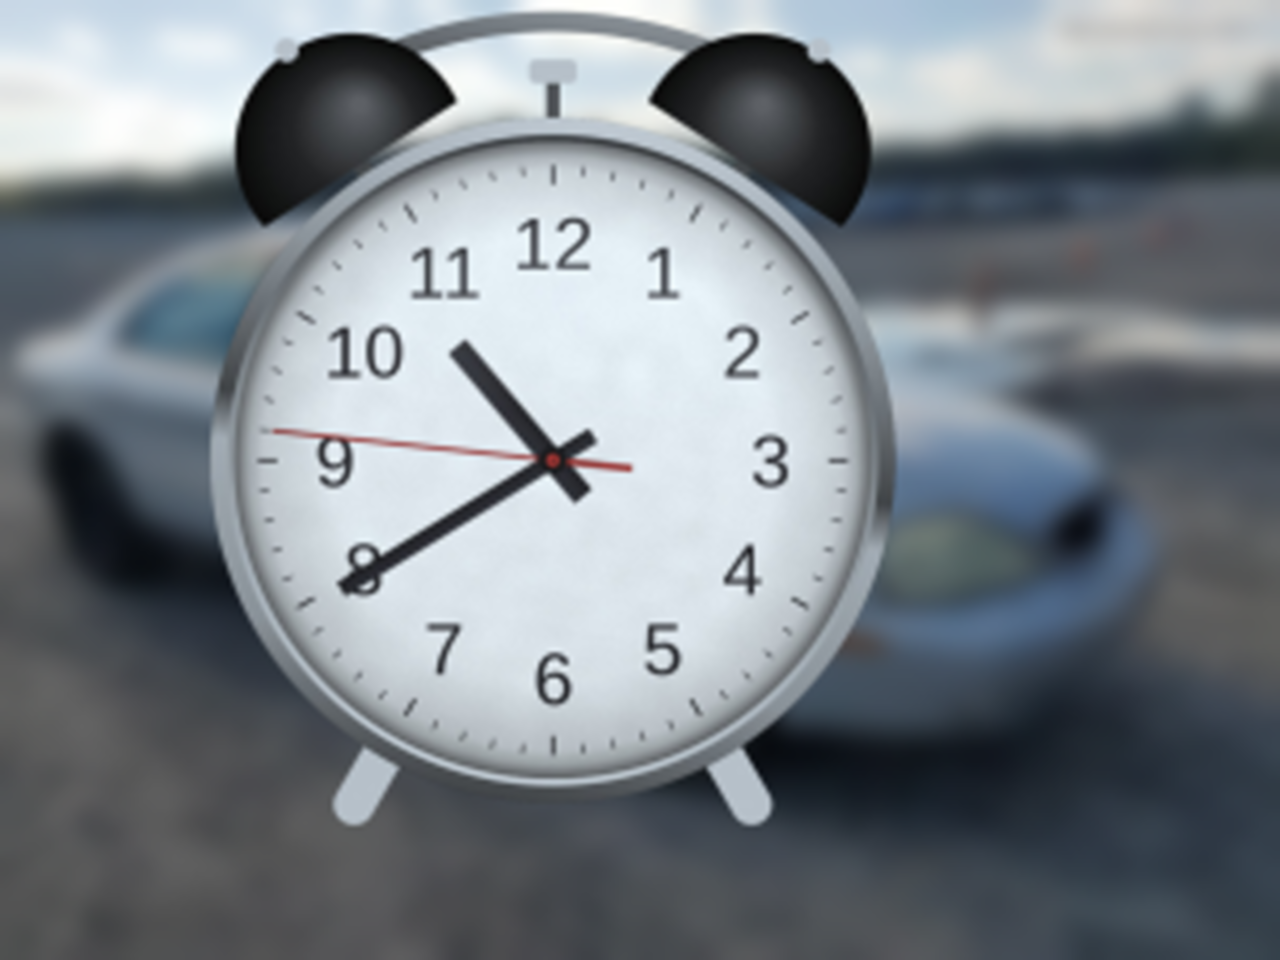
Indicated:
10.39.46
